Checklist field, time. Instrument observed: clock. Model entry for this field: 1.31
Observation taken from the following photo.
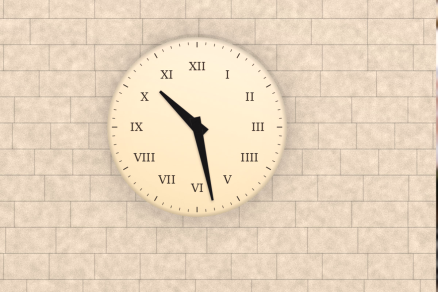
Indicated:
10.28
